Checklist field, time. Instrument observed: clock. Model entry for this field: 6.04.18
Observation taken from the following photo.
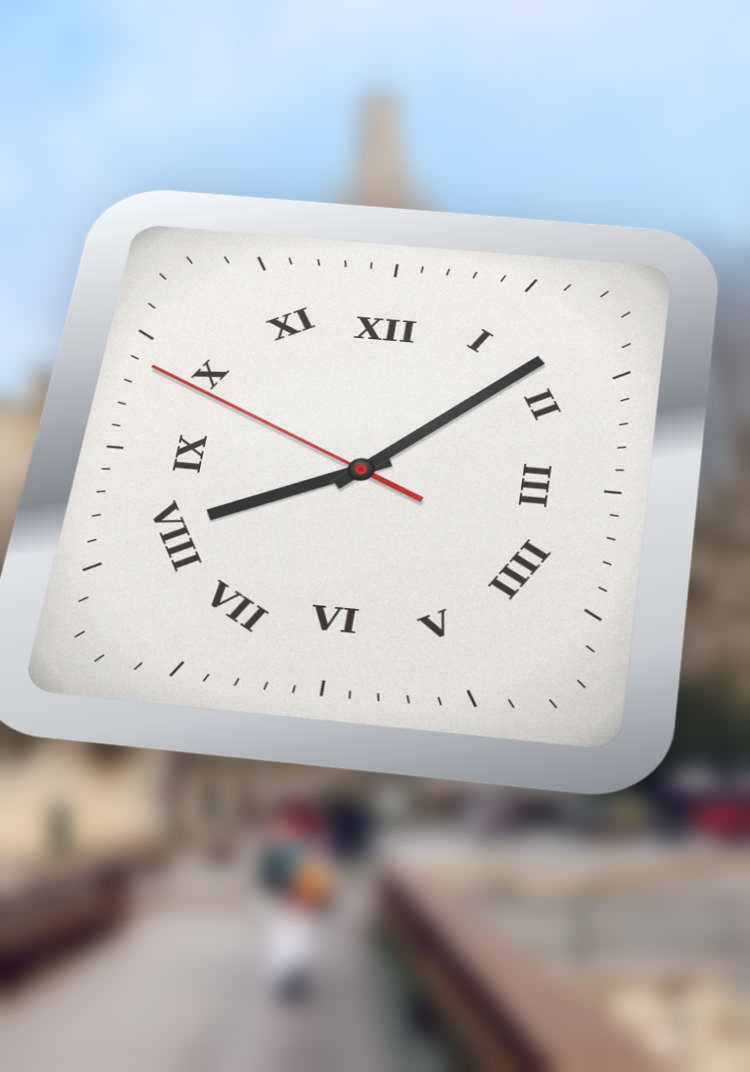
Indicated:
8.07.49
